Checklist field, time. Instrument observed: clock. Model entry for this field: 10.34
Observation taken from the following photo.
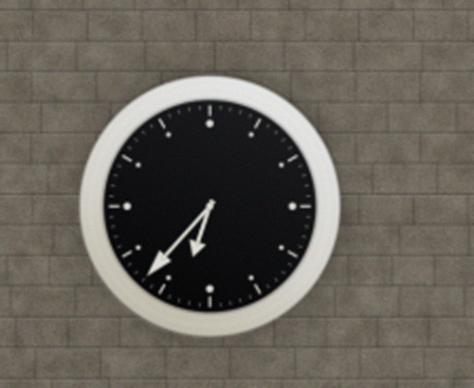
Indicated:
6.37
